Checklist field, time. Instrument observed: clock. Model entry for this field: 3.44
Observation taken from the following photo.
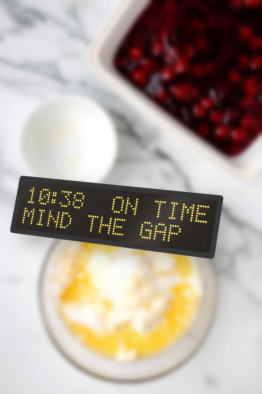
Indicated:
10.38
